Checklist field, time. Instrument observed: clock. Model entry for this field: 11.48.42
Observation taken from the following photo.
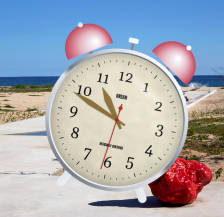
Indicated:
10.48.31
